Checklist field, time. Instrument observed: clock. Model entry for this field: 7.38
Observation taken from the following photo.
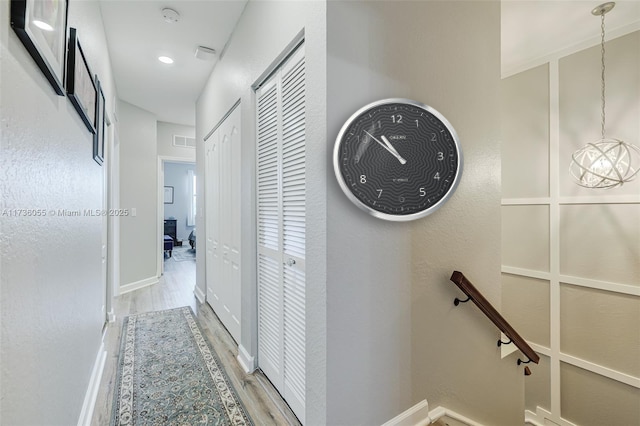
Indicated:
10.52
